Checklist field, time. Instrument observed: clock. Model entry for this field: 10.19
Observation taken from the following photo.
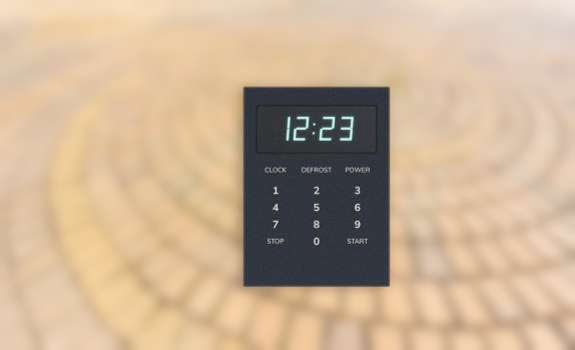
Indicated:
12.23
